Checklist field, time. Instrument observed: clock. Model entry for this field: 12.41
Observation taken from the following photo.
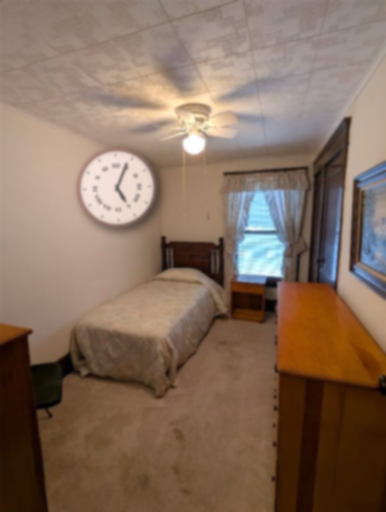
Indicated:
5.04
